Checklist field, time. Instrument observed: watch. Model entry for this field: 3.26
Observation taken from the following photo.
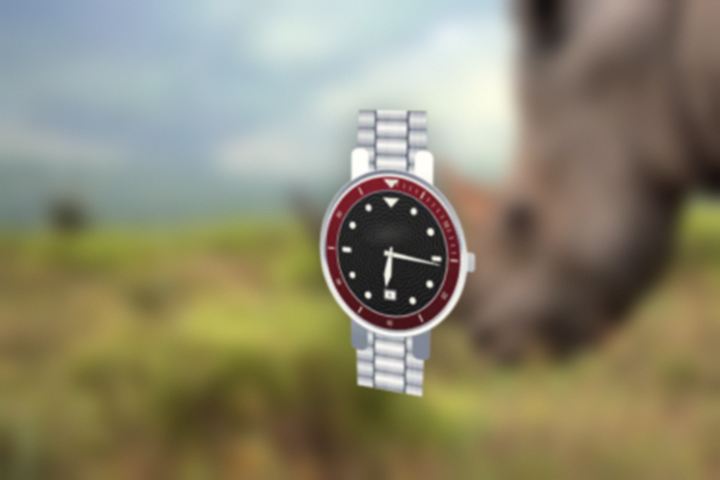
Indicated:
6.16
